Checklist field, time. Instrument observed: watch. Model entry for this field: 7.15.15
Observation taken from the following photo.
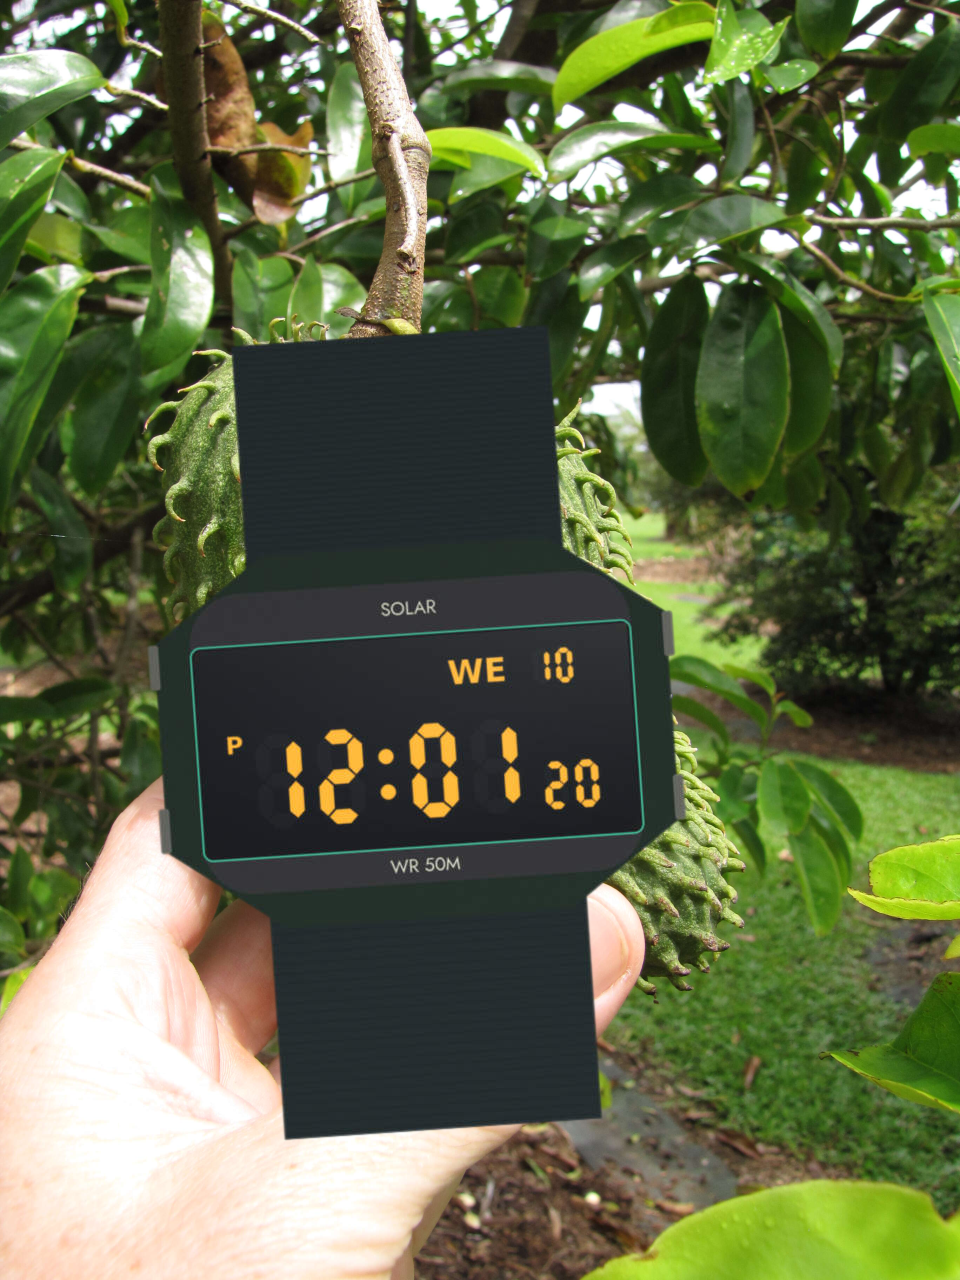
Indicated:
12.01.20
